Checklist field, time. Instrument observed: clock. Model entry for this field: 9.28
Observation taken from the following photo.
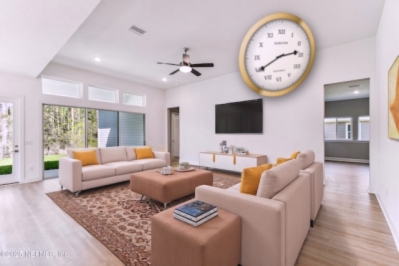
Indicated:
2.40
